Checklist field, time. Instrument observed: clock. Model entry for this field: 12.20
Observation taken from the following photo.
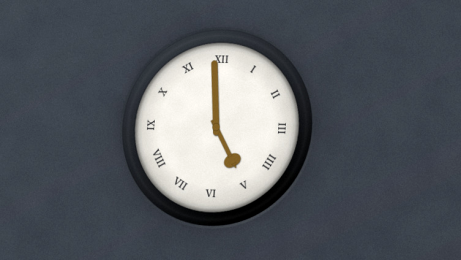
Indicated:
4.59
